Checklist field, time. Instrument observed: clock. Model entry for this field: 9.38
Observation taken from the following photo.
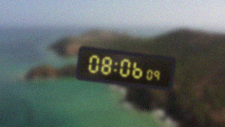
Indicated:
8.06
